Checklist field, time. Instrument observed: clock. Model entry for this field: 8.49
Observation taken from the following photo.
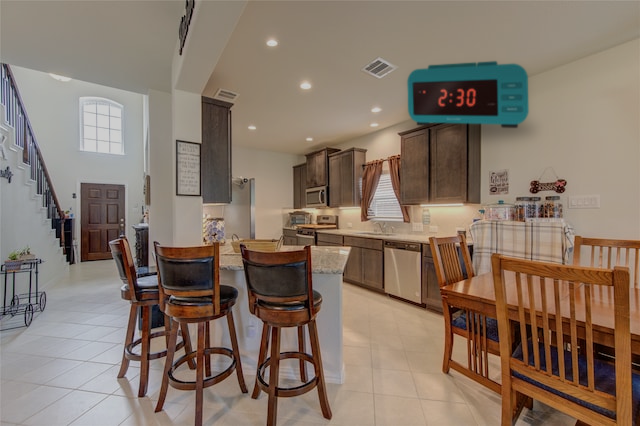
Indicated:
2.30
